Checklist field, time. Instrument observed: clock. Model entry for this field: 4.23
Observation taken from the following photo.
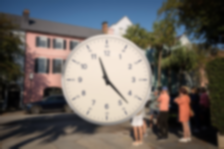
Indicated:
11.23
